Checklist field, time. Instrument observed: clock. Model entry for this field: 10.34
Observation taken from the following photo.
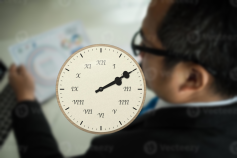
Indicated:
2.10
